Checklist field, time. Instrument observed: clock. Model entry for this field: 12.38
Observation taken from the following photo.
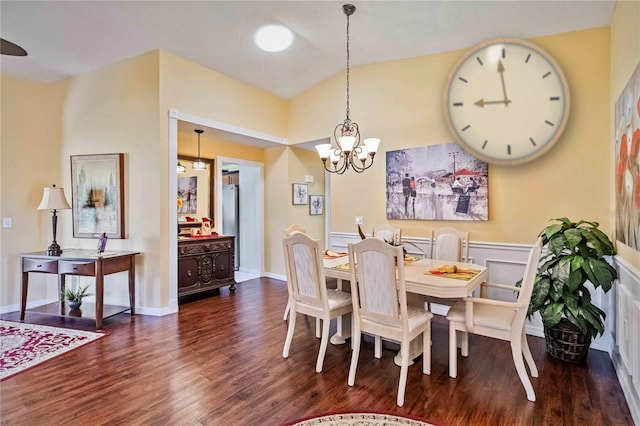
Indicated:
8.59
